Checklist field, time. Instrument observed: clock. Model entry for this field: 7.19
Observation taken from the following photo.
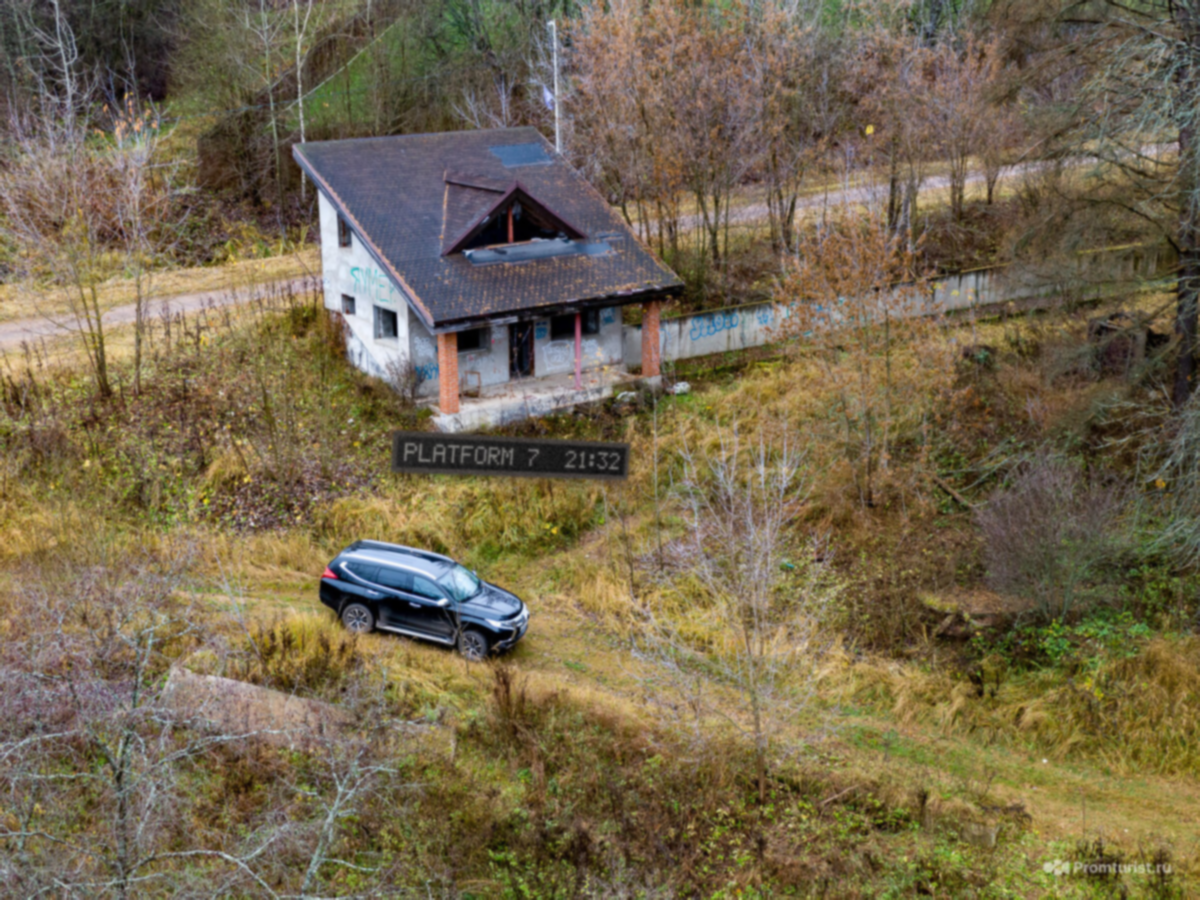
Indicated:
21.32
